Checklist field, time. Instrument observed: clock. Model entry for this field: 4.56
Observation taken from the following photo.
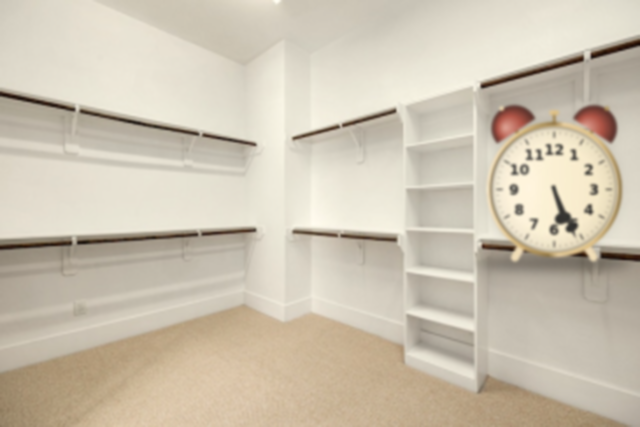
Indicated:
5.26
